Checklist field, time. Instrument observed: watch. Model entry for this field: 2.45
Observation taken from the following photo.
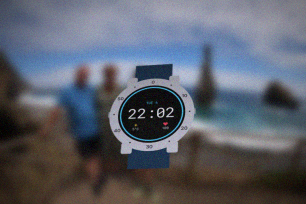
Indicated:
22.02
